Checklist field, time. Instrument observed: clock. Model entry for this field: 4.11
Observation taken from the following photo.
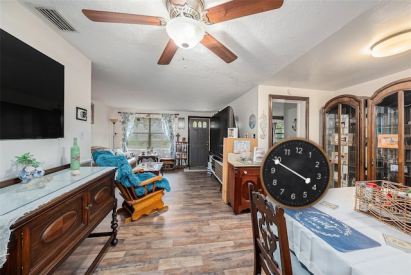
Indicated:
3.49
